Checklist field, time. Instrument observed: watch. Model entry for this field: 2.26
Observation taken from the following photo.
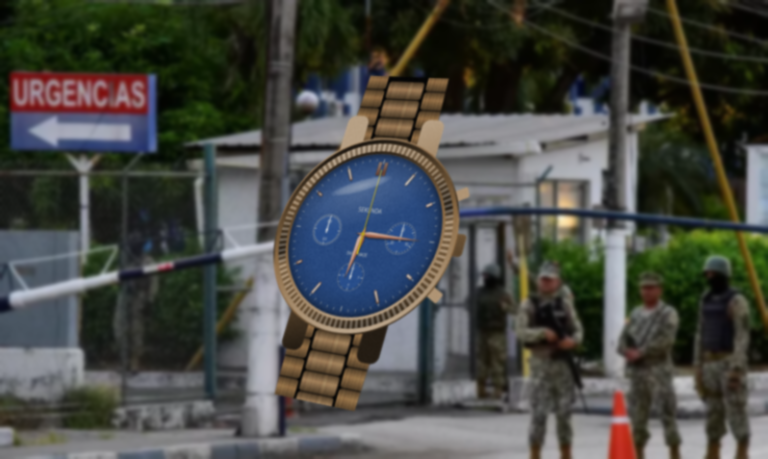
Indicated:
6.15
